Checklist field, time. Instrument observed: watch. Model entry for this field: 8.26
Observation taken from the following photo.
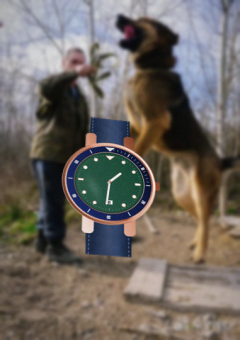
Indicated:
1.31
